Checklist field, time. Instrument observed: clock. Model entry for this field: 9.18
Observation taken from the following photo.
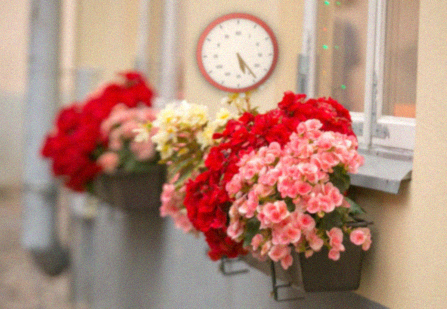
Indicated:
5.24
